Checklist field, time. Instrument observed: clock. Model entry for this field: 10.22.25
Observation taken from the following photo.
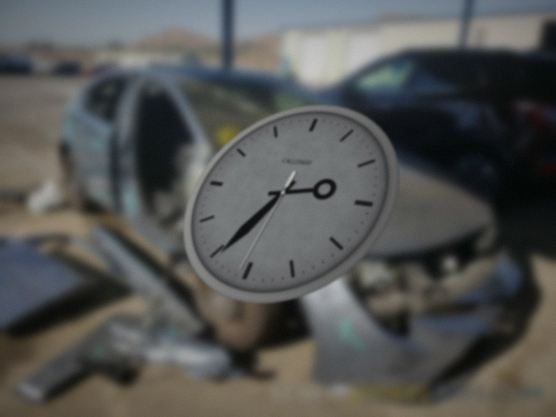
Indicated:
2.34.31
